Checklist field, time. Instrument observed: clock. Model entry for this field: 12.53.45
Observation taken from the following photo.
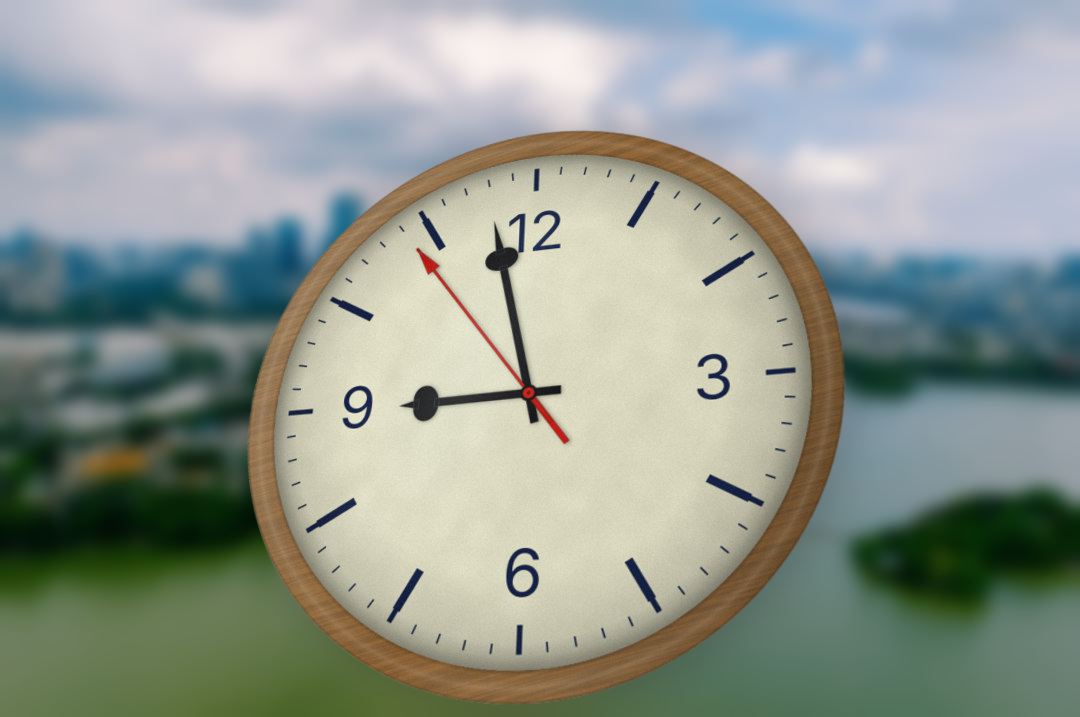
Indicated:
8.57.54
